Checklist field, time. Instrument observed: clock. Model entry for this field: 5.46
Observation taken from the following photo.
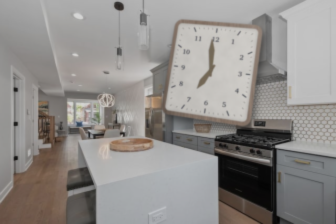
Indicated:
6.59
